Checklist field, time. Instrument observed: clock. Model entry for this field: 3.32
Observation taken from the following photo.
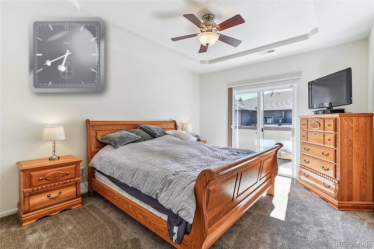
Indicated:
6.41
